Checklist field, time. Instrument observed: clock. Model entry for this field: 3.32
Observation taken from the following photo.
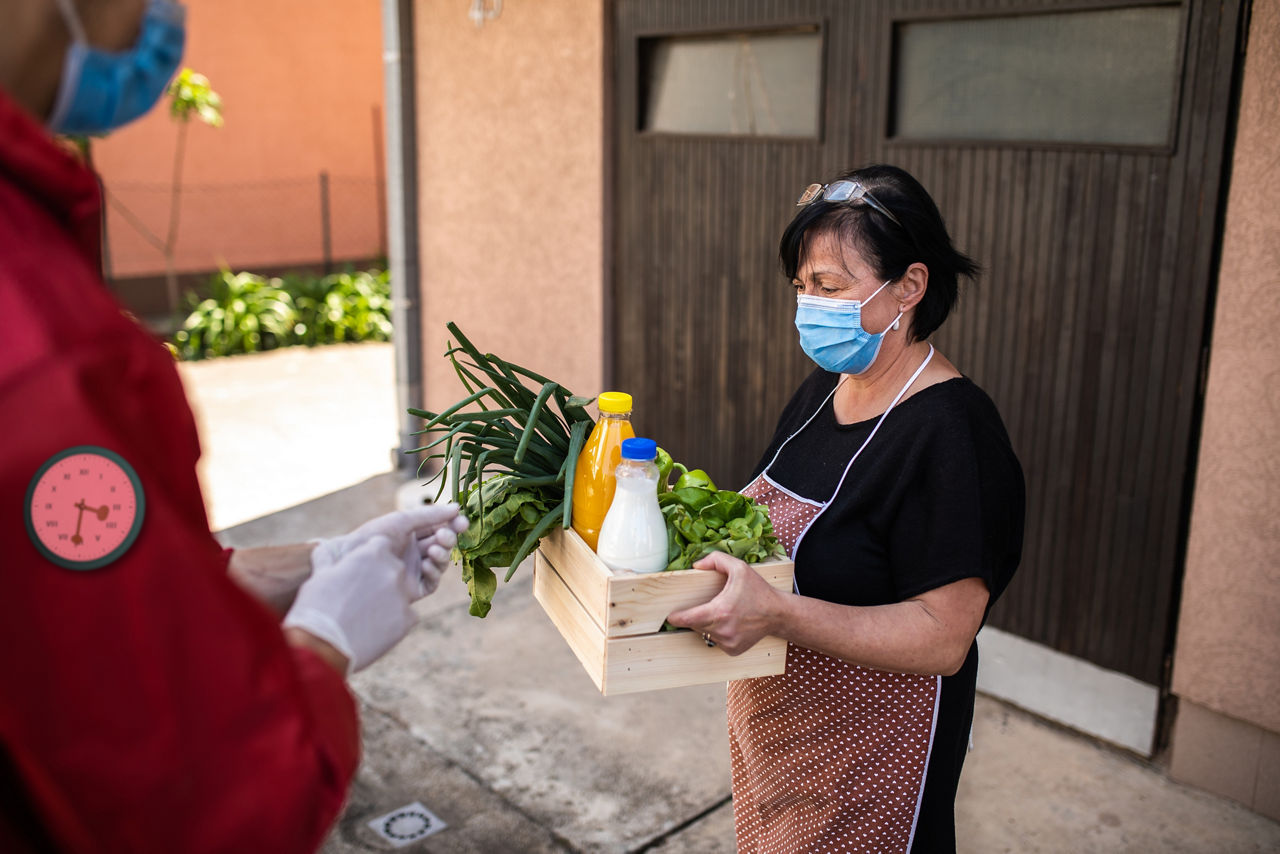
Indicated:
3.31
